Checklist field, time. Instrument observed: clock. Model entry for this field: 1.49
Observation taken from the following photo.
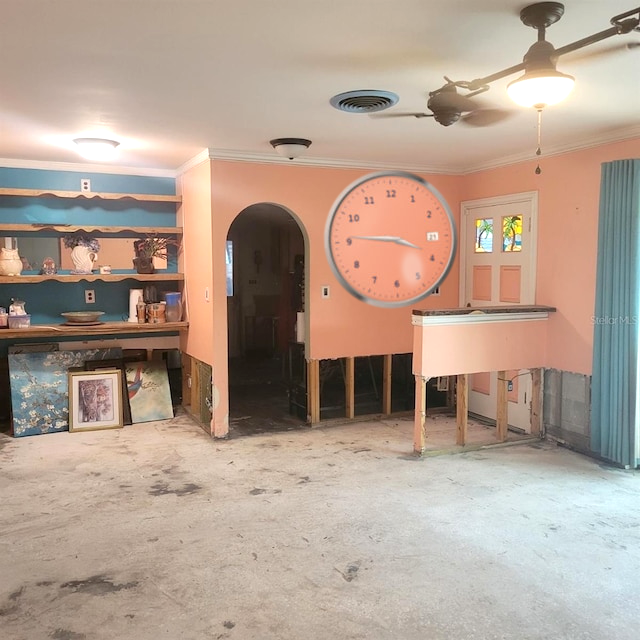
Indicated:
3.46
